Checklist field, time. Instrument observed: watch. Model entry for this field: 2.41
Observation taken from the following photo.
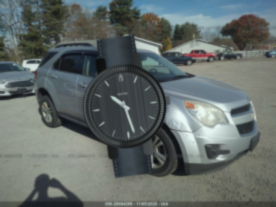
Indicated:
10.28
